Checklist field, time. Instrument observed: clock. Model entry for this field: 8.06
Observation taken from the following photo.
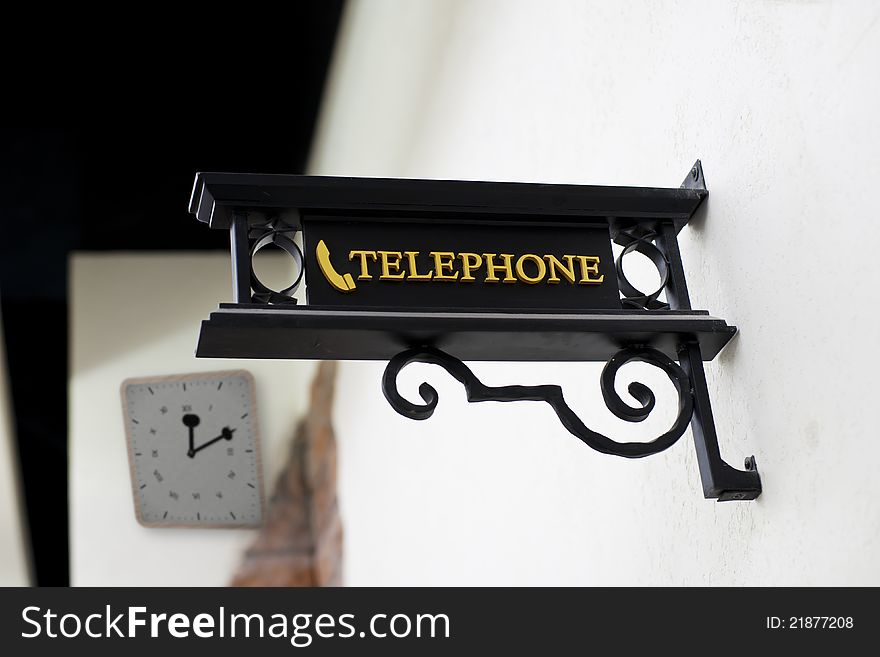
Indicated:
12.11
